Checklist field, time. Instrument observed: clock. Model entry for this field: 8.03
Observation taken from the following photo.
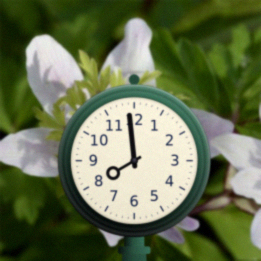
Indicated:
7.59
